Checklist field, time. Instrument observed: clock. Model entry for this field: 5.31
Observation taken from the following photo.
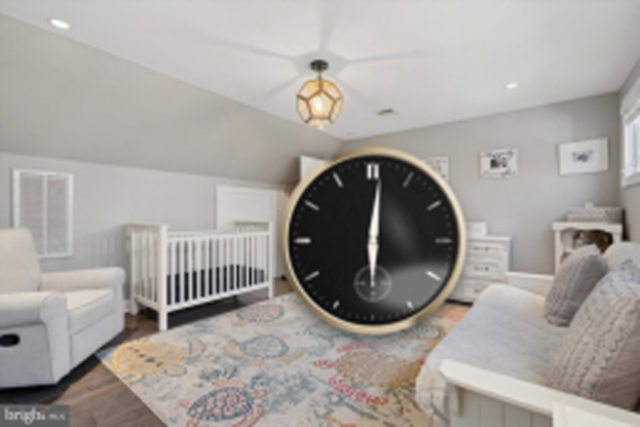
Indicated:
6.01
